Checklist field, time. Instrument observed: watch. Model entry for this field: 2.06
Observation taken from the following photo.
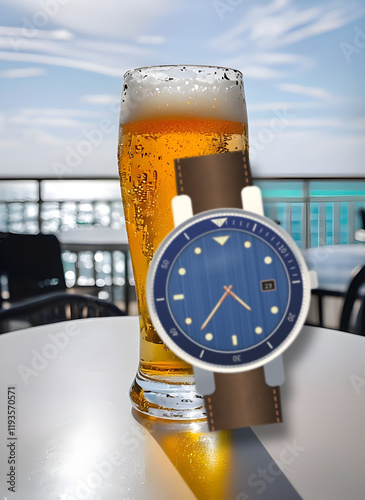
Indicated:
4.37
